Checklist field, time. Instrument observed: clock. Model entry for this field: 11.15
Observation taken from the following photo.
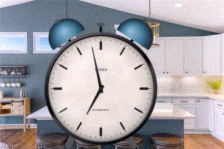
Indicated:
6.58
